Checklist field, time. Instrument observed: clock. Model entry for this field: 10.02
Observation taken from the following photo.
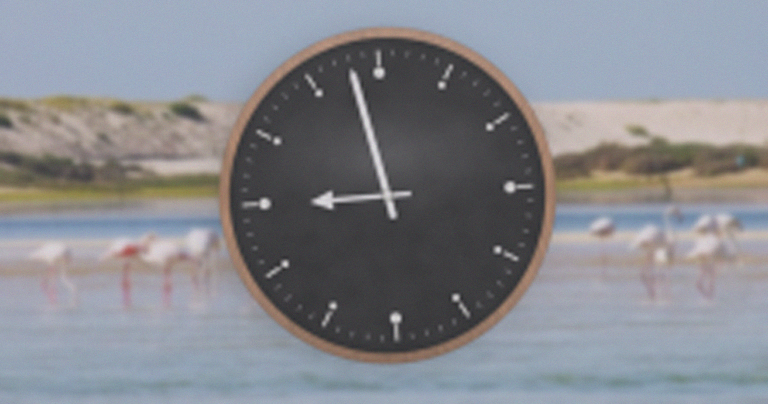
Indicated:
8.58
